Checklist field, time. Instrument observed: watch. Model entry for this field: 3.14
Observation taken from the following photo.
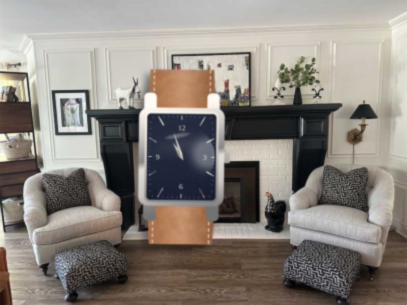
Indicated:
10.57
